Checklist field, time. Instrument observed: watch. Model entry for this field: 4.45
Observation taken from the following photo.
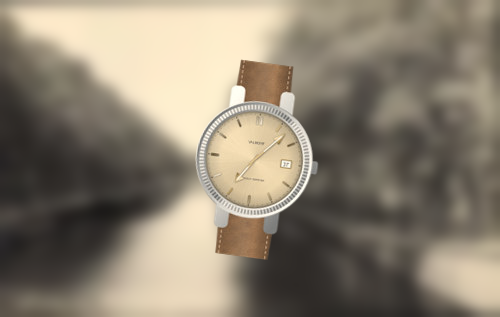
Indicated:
7.07
